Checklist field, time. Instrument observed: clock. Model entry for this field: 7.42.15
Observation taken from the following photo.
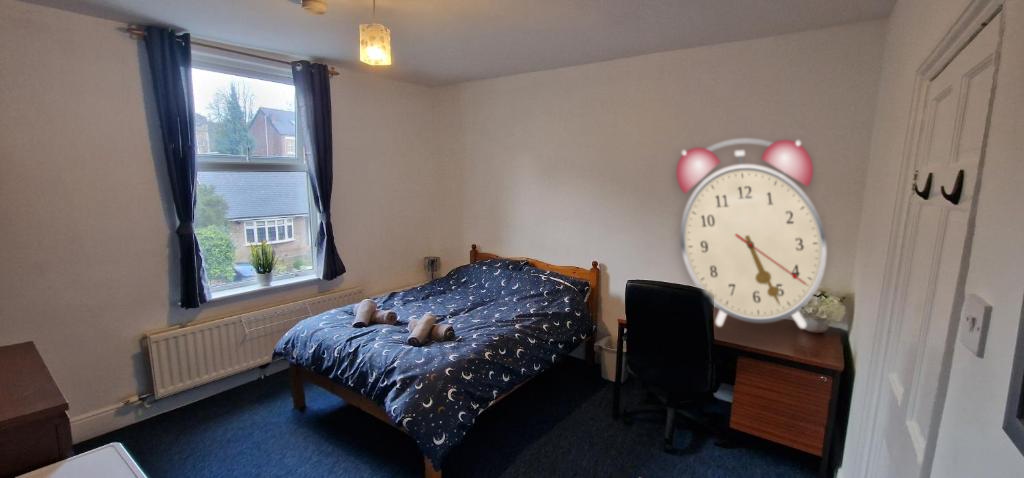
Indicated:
5.26.21
